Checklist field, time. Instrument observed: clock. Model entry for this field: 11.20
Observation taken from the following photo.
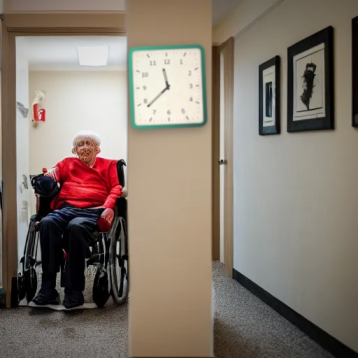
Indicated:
11.38
